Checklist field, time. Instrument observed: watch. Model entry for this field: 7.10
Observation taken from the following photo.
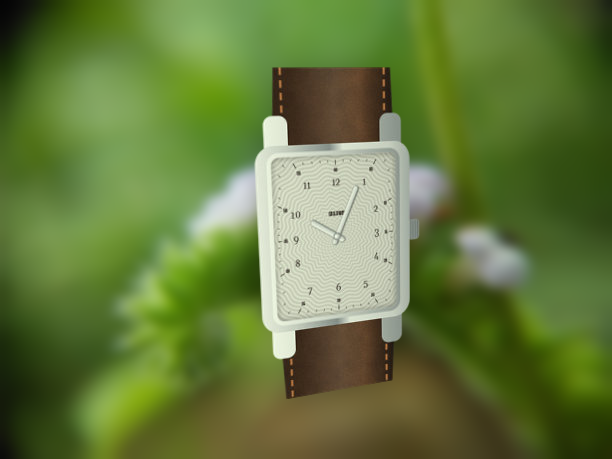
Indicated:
10.04
